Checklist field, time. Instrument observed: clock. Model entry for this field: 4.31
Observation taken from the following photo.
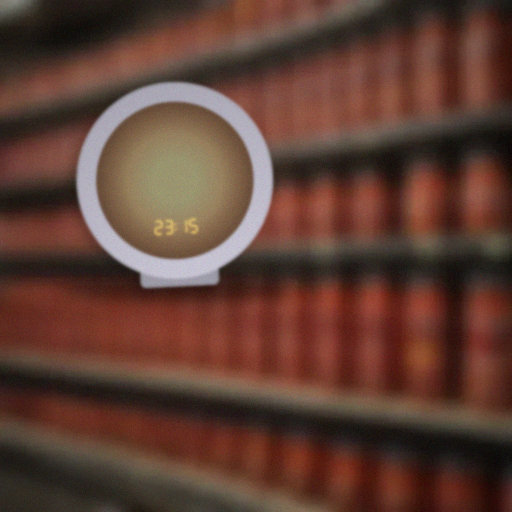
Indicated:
23.15
